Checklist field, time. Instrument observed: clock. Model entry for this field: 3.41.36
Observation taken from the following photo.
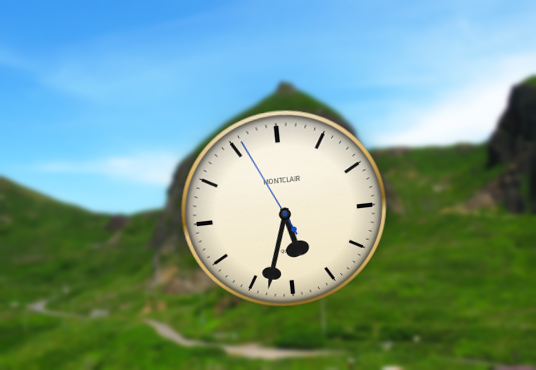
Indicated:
5.32.56
